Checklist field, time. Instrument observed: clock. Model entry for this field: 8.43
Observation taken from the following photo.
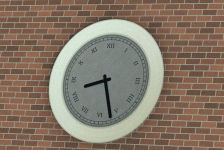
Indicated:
8.27
